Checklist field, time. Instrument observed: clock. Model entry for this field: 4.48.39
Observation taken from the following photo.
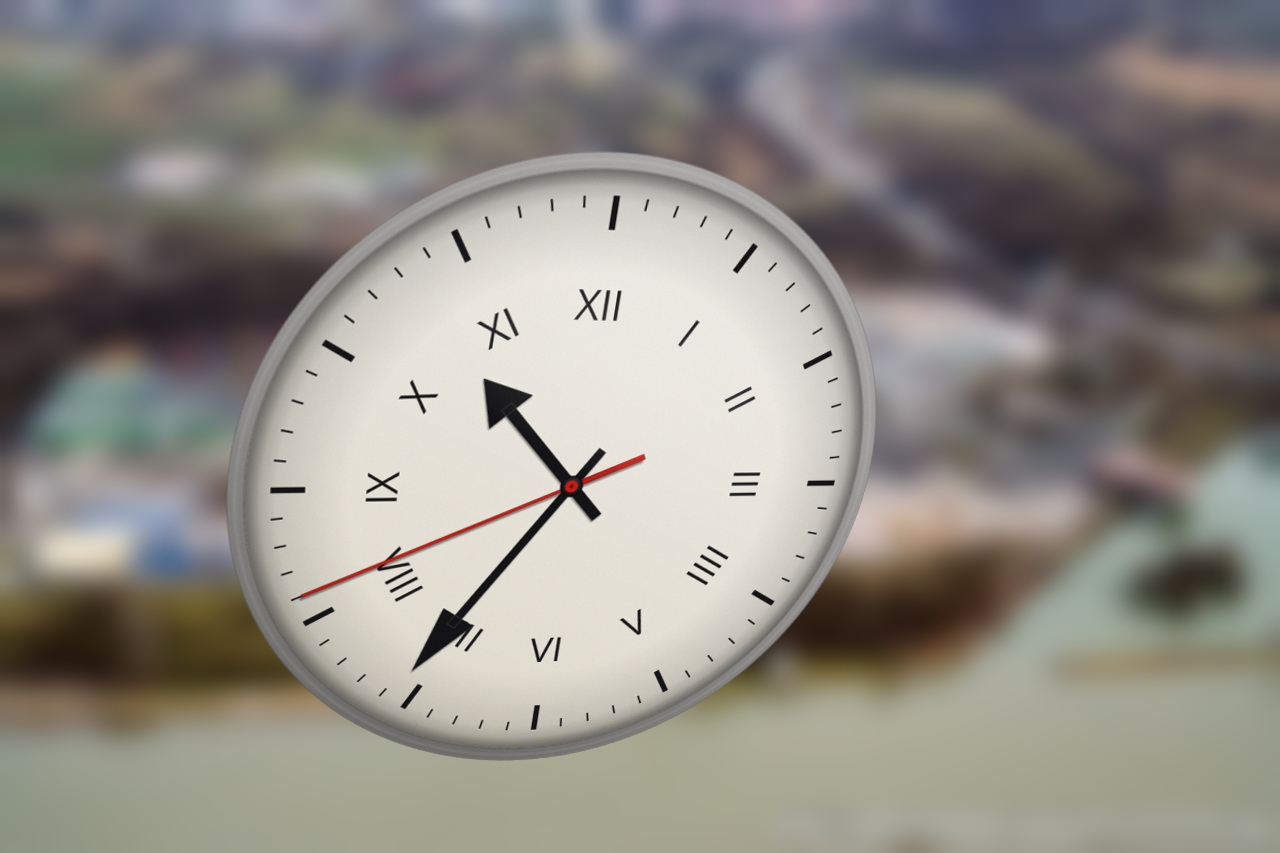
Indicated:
10.35.41
